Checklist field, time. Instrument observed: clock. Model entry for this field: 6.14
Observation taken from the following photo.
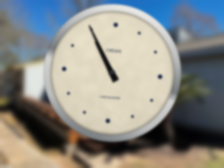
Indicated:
10.55
